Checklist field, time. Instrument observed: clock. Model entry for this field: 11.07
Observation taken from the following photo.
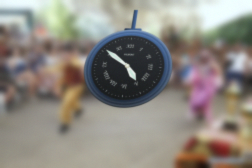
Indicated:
4.51
